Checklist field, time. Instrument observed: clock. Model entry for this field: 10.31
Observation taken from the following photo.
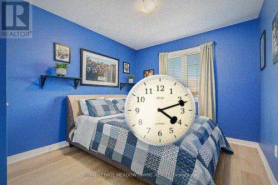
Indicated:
4.12
